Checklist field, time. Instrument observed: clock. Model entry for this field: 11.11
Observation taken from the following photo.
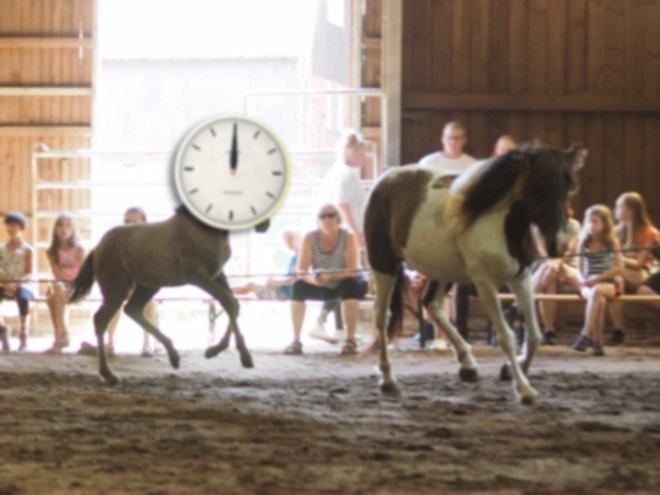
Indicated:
12.00
